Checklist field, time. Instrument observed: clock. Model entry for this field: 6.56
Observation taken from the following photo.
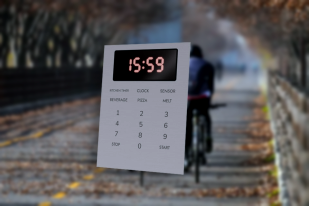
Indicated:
15.59
